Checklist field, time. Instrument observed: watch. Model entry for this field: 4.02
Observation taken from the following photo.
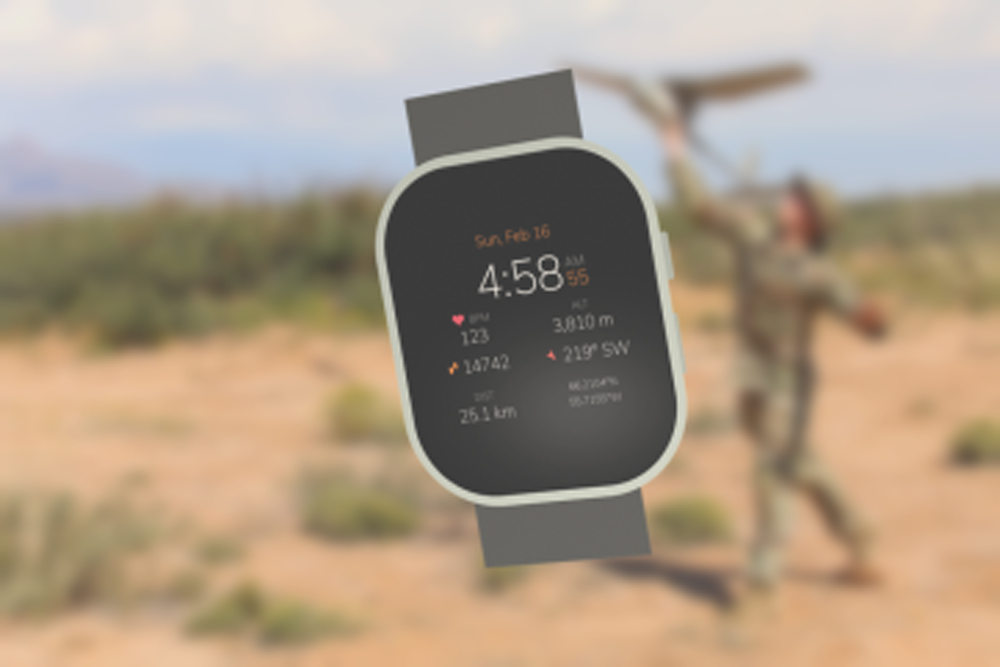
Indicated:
4.58
